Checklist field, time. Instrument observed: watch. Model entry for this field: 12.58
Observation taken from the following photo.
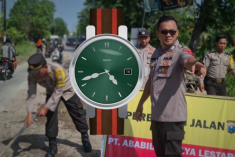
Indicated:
4.42
